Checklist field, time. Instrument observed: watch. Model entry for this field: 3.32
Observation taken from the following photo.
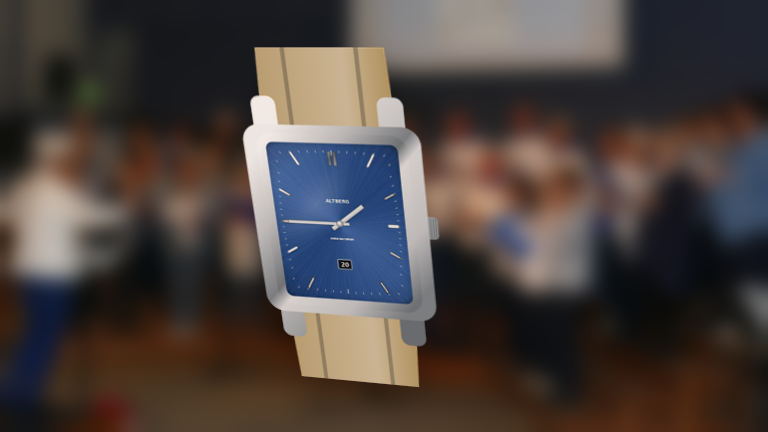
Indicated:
1.45
